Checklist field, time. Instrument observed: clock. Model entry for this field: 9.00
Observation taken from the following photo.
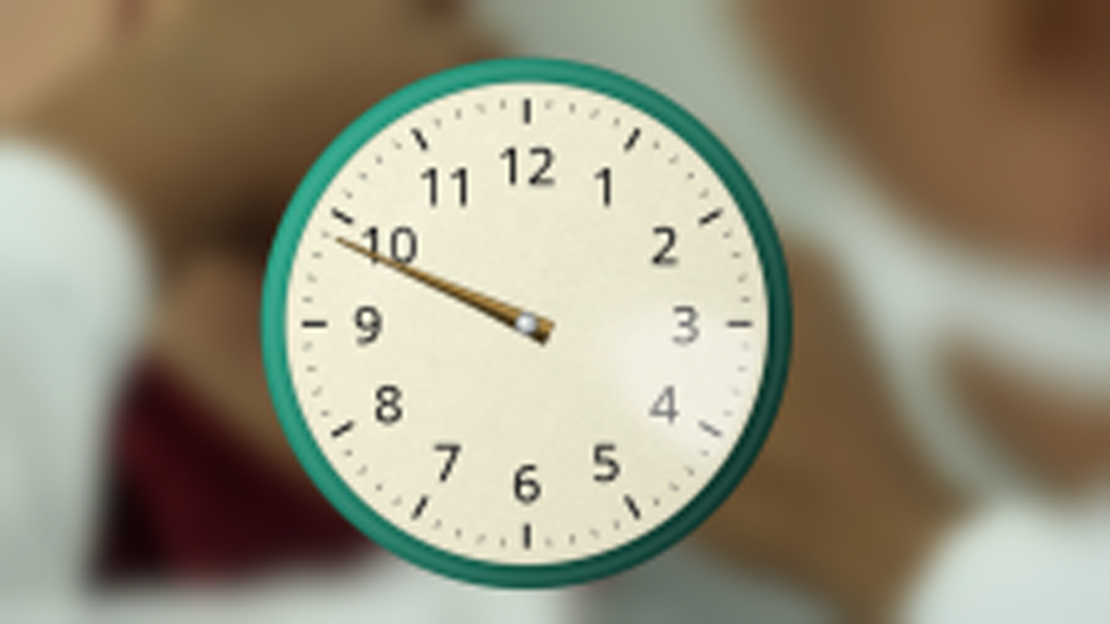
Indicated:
9.49
